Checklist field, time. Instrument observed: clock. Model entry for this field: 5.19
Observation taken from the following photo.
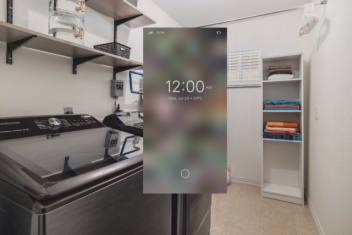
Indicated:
12.00
